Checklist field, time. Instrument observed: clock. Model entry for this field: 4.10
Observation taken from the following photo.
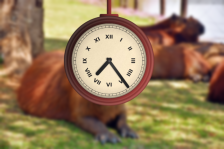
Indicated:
7.24
